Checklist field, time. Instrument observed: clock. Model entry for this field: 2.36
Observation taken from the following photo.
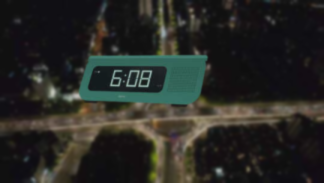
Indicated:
6.08
